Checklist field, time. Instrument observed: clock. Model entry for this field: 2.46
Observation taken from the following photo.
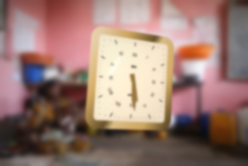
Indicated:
5.29
